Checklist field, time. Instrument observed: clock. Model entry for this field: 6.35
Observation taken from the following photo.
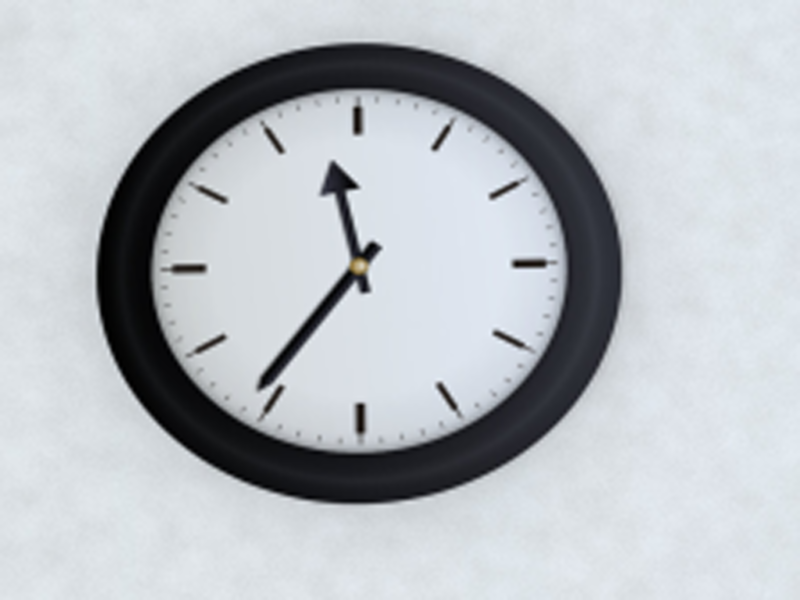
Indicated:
11.36
